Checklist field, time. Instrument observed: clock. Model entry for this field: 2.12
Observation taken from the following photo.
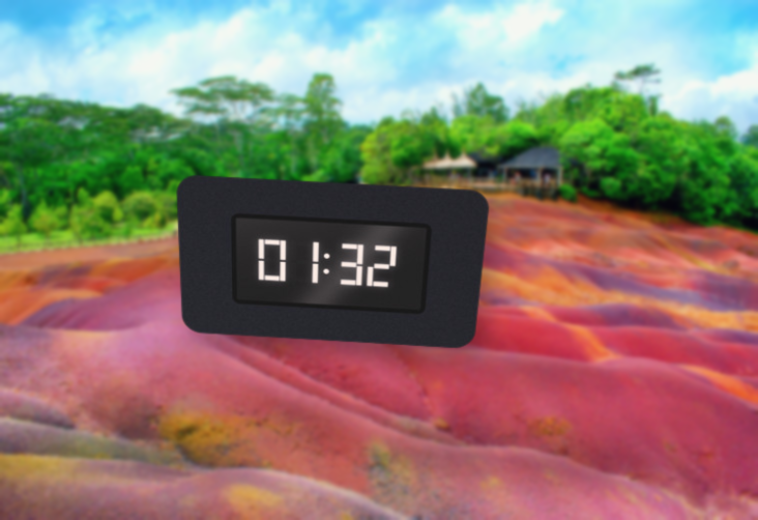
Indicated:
1.32
